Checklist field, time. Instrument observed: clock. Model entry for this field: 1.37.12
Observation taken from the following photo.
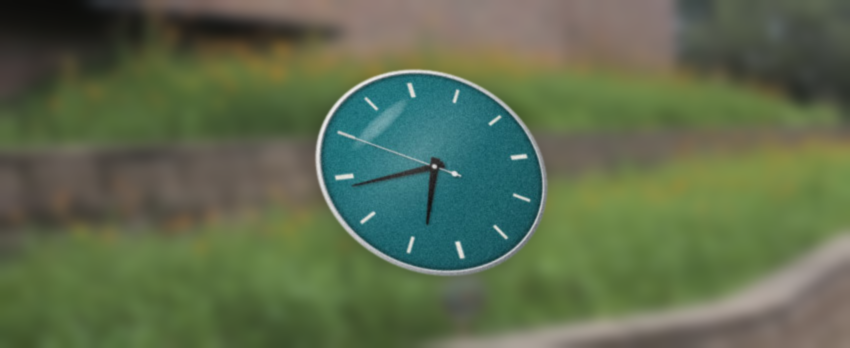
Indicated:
6.43.50
